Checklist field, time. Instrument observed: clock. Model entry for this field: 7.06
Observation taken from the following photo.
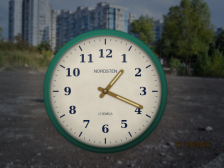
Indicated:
1.19
